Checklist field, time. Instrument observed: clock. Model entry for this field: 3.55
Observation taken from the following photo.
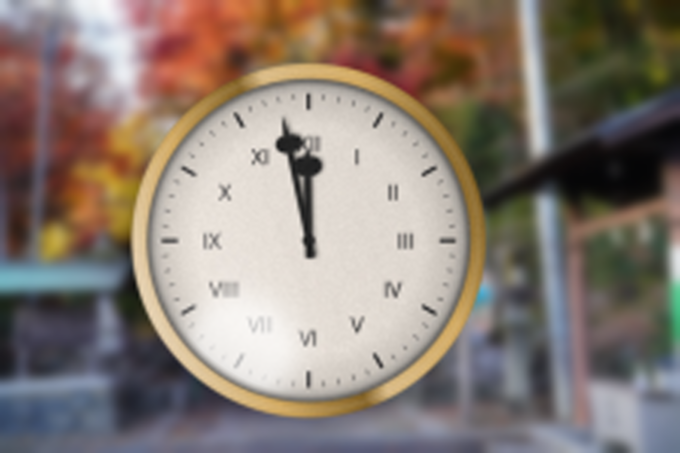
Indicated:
11.58
